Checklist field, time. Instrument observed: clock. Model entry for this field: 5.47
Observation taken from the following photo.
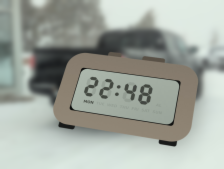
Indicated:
22.48
